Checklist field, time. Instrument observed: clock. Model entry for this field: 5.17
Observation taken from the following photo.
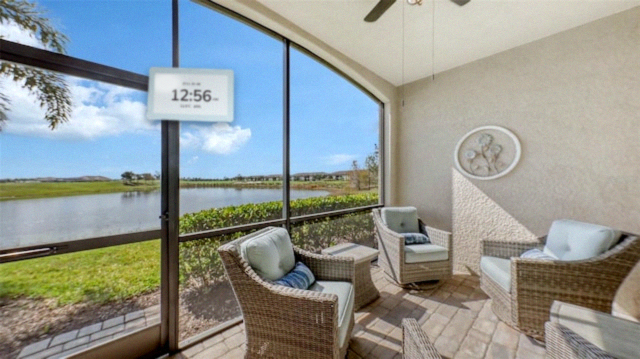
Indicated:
12.56
